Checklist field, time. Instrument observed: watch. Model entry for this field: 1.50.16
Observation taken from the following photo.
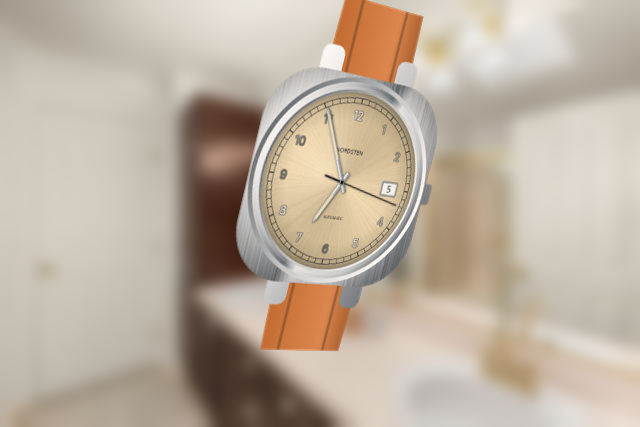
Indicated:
6.55.17
